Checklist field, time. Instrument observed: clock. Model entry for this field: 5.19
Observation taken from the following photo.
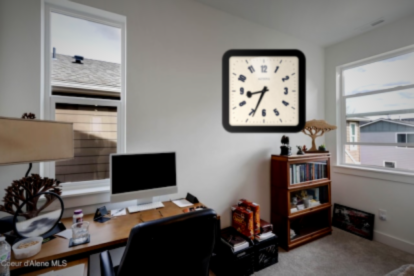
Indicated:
8.34
